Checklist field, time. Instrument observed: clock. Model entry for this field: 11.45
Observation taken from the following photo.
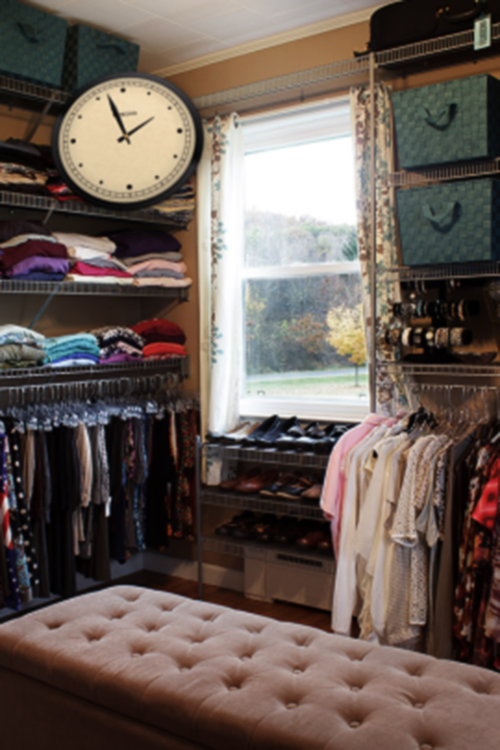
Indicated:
1.57
